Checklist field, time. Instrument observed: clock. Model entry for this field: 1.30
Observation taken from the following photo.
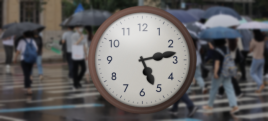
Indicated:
5.13
